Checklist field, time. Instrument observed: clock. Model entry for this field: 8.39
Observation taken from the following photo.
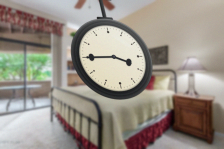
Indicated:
3.45
